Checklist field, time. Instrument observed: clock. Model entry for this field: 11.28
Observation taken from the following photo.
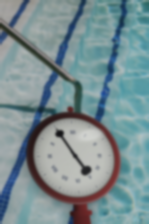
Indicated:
4.55
